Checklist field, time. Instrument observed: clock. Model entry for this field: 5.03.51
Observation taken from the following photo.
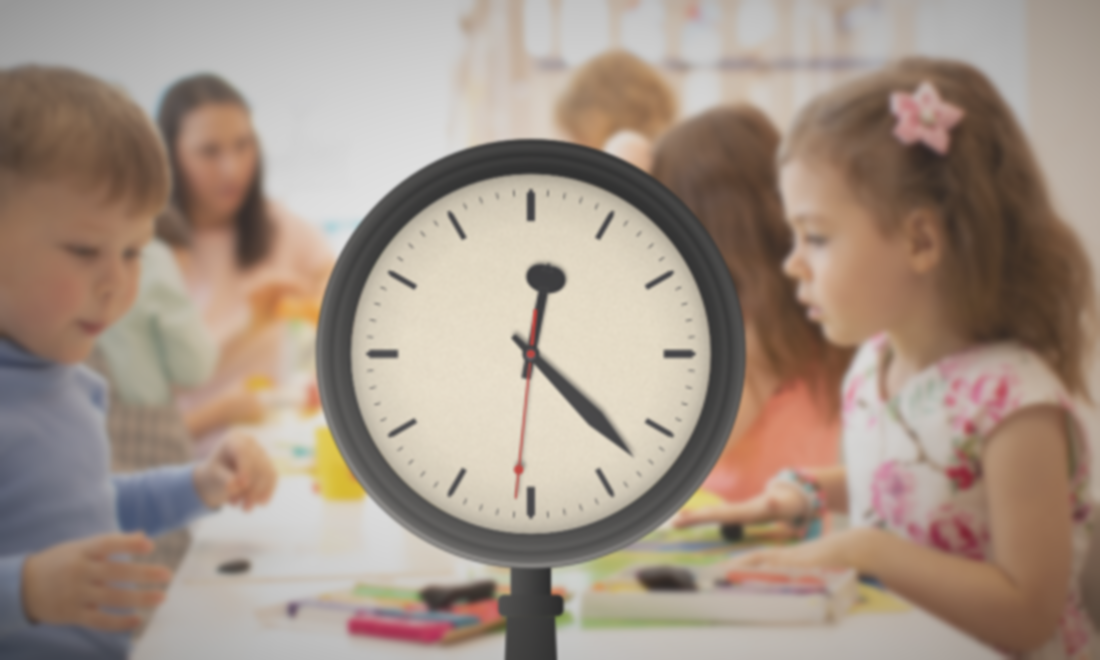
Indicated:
12.22.31
